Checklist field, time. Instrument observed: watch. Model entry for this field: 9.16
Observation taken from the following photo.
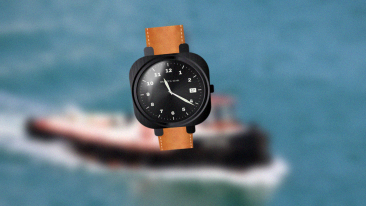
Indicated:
11.21
